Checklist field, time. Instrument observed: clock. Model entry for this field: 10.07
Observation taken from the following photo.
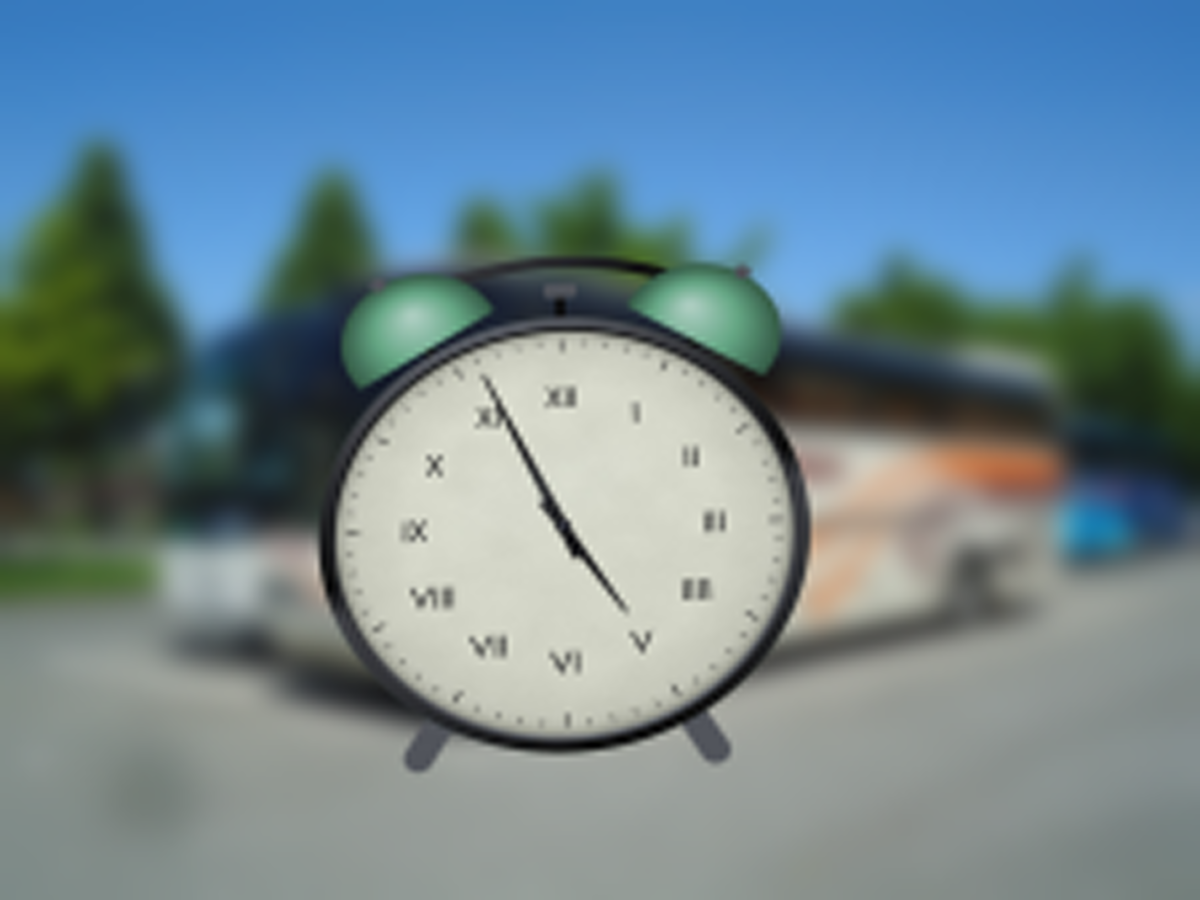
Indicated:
4.56
